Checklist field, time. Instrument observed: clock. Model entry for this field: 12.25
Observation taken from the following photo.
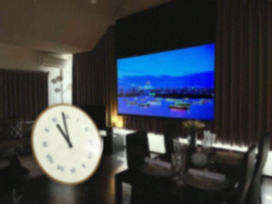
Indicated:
10.59
